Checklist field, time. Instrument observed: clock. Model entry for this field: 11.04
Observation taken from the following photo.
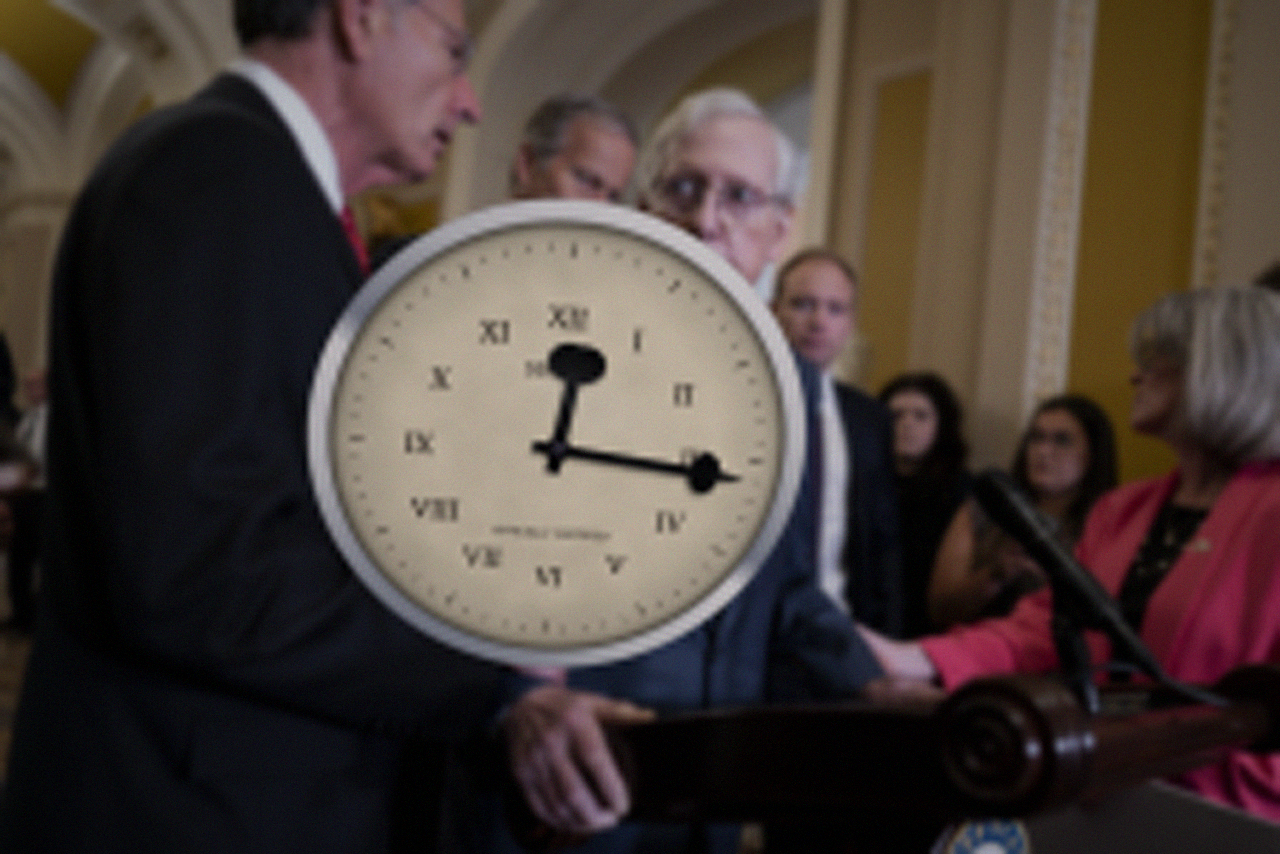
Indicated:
12.16
